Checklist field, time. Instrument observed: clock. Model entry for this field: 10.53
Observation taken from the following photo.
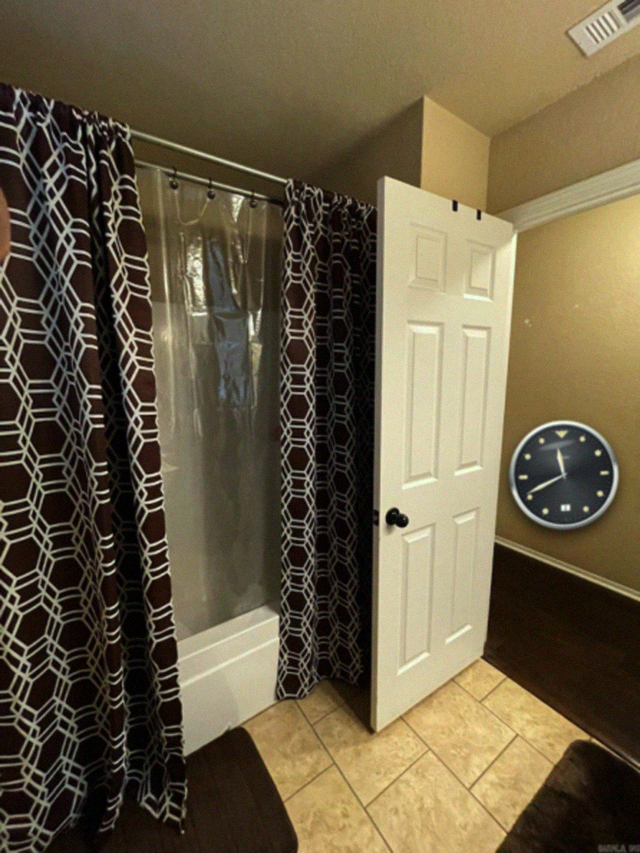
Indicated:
11.41
